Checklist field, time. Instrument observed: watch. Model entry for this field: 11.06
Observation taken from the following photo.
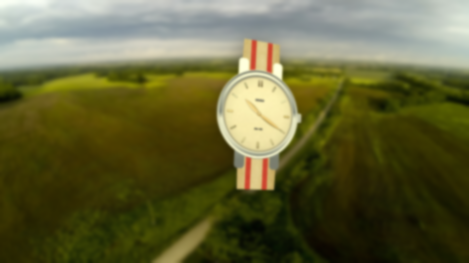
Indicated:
10.20
